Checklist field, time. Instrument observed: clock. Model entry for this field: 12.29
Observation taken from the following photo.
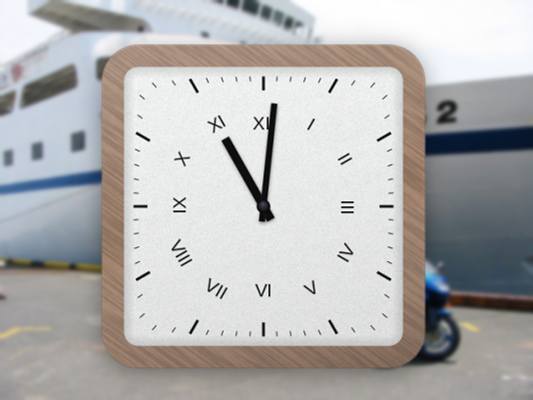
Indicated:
11.01
